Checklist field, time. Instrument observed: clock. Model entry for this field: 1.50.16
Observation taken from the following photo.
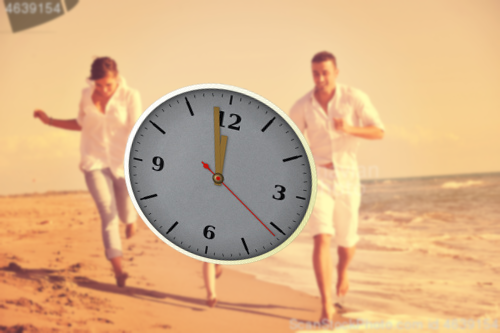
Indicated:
11.58.21
